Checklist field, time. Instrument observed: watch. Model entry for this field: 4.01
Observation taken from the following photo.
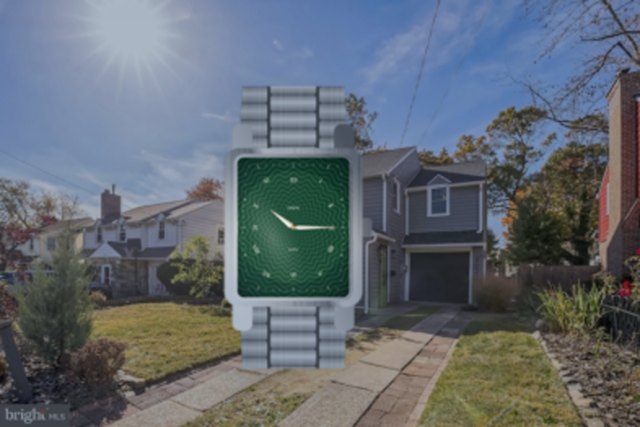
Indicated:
10.15
